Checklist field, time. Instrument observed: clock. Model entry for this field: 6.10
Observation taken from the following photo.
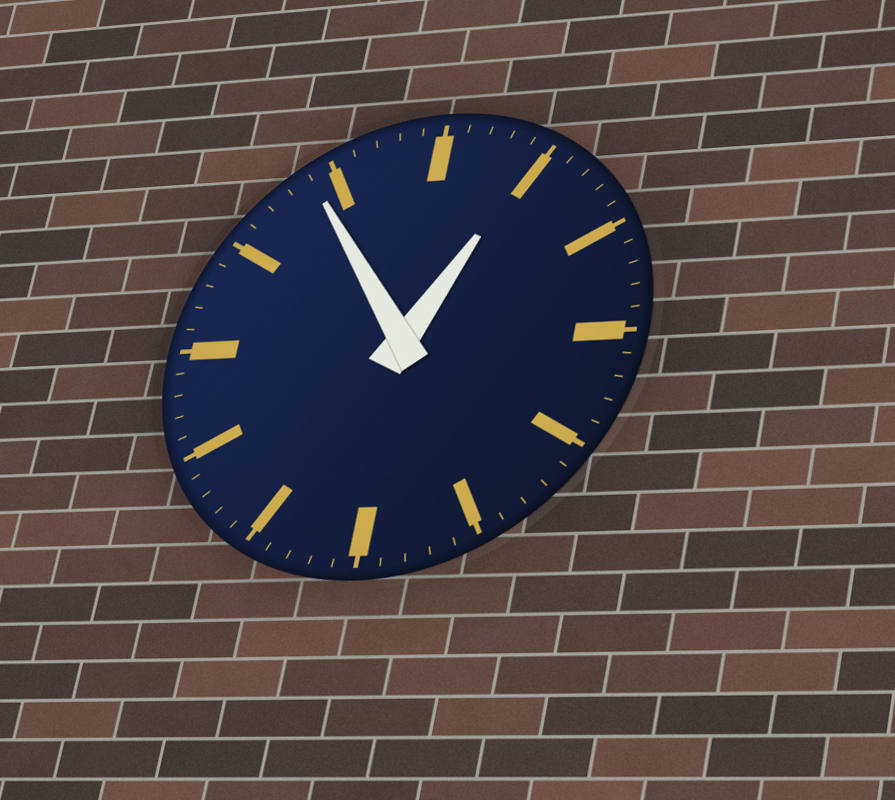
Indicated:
12.54
